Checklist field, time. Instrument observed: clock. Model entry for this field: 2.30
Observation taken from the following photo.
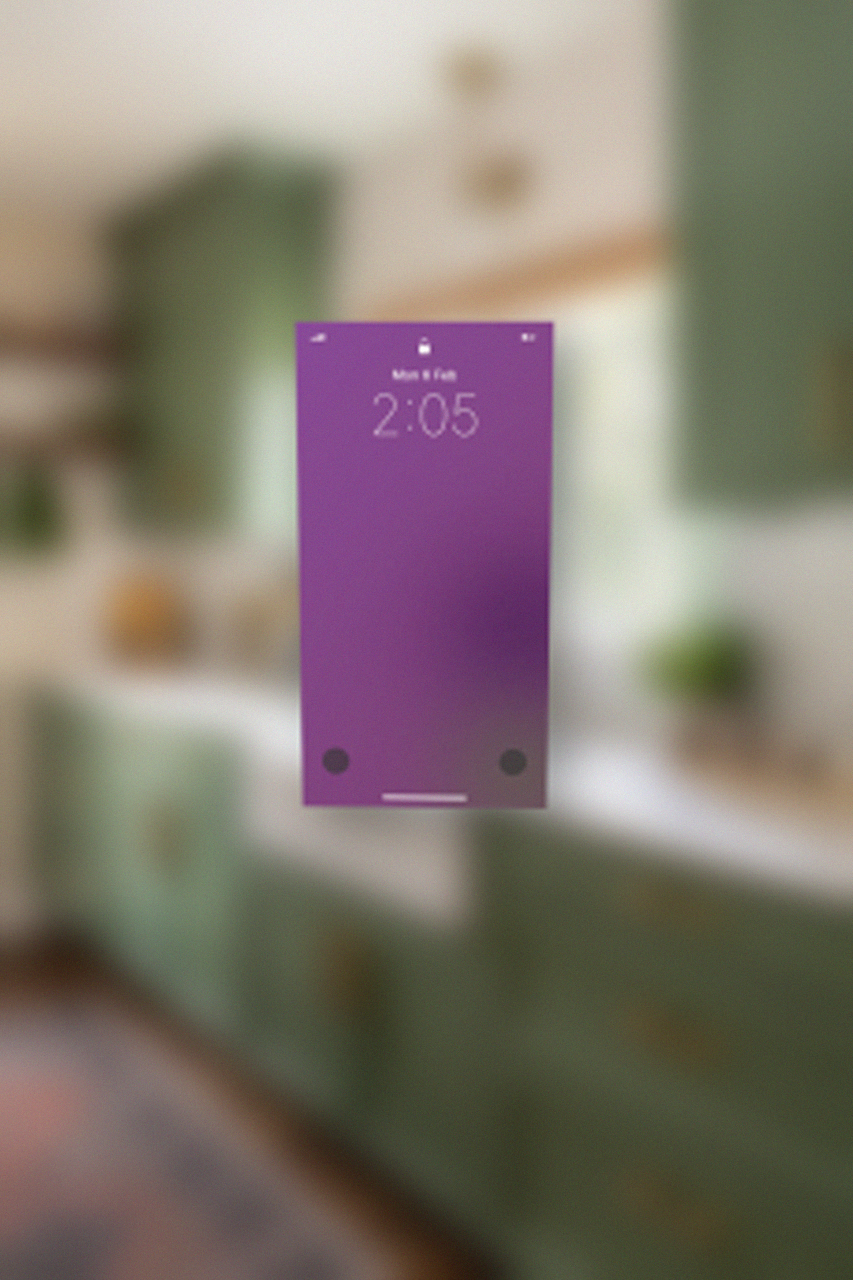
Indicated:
2.05
